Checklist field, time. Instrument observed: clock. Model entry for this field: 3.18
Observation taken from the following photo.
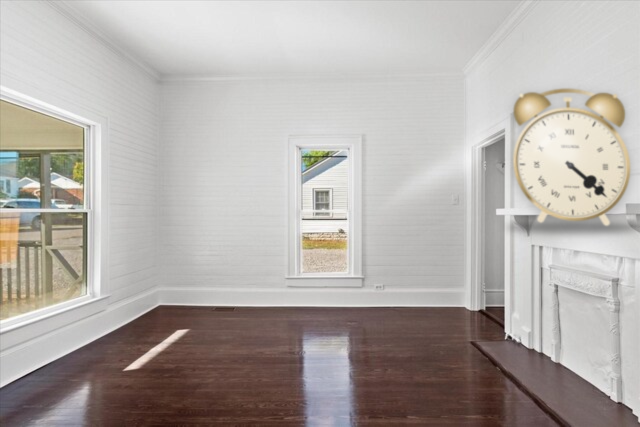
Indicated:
4.22
